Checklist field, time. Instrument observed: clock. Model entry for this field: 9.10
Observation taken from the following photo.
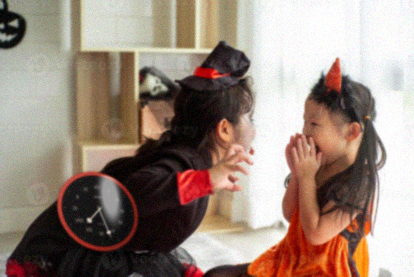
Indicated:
7.27
